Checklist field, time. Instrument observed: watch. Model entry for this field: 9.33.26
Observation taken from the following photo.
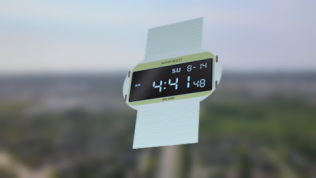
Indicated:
4.41.48
